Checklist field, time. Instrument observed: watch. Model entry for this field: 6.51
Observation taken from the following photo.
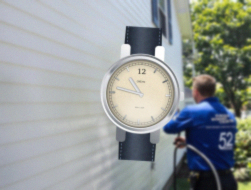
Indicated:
10.47
